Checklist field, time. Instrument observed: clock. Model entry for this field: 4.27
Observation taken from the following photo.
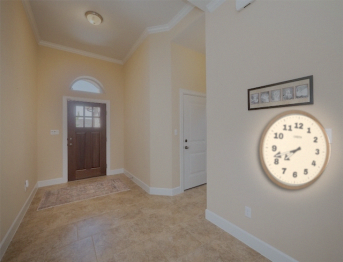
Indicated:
7.42
